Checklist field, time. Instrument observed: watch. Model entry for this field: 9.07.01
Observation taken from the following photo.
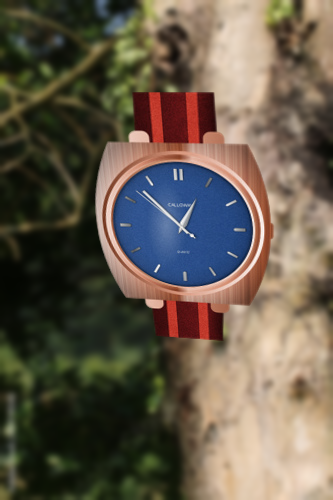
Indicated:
12.52.52
